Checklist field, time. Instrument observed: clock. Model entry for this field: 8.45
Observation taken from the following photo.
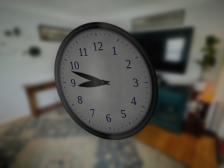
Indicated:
8.48
